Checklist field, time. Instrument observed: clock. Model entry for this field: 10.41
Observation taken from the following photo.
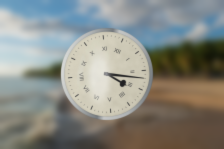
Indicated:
3.12
